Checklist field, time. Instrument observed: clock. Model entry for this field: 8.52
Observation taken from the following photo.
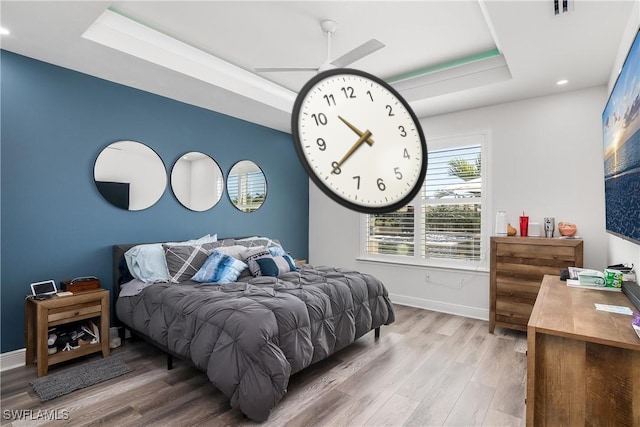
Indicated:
10.40
